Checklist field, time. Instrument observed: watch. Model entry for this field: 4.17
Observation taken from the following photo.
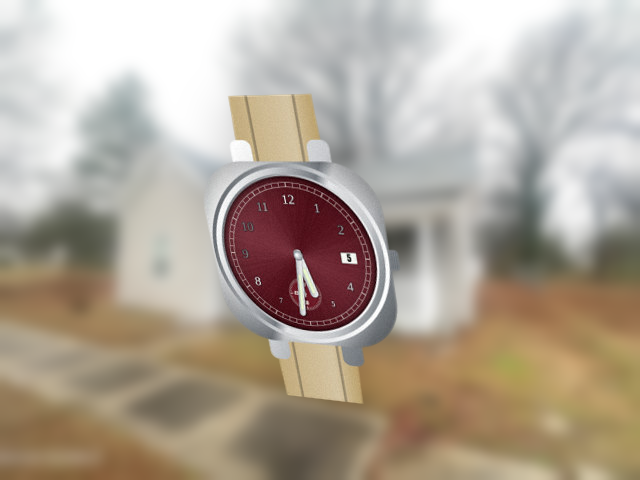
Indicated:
5.31
